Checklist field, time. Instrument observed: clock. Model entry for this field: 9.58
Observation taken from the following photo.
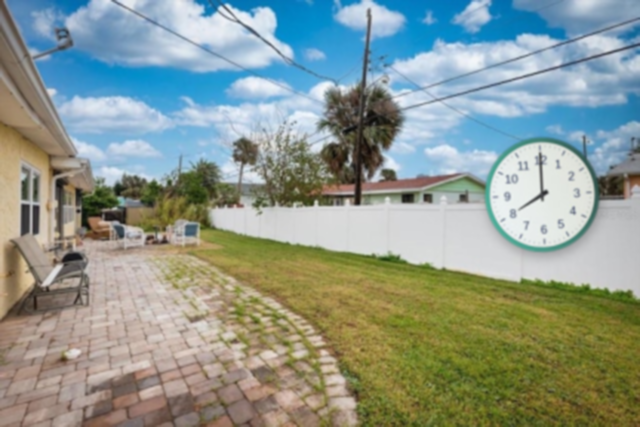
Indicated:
8.00
